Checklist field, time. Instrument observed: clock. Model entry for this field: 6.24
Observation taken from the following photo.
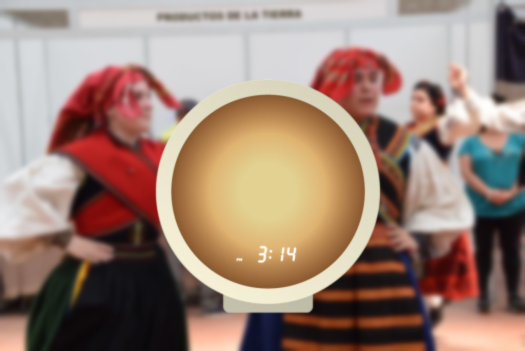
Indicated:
3.14
